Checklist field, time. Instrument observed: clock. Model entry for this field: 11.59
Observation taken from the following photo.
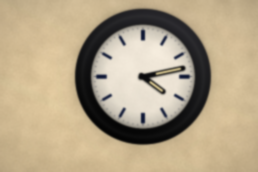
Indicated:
4.13
